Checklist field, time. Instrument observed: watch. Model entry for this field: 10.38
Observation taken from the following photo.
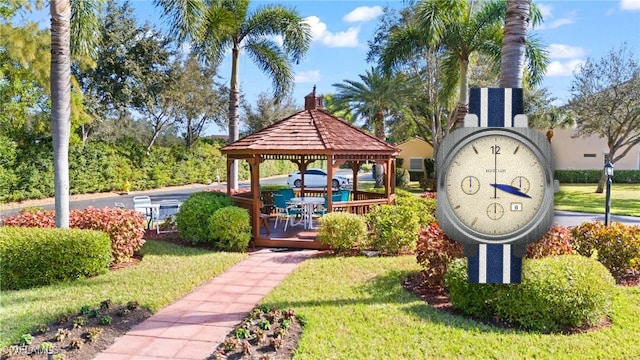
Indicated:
3.18
